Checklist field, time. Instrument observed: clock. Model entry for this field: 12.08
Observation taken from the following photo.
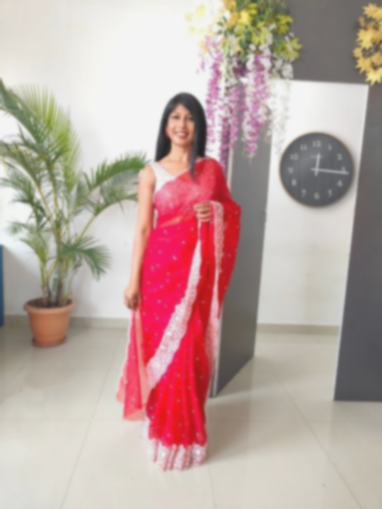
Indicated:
12.16
